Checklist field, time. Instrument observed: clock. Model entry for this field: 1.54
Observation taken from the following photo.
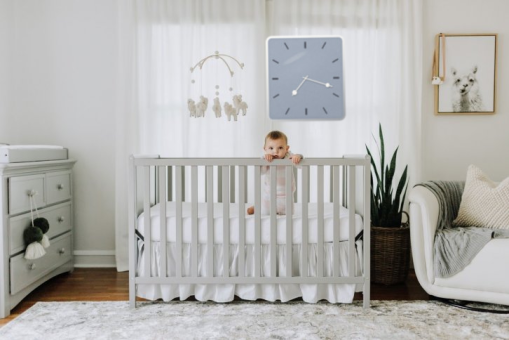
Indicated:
7.18
